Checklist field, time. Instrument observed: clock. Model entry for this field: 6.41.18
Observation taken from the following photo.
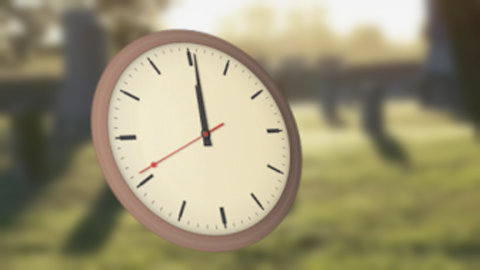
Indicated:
12.00.41
